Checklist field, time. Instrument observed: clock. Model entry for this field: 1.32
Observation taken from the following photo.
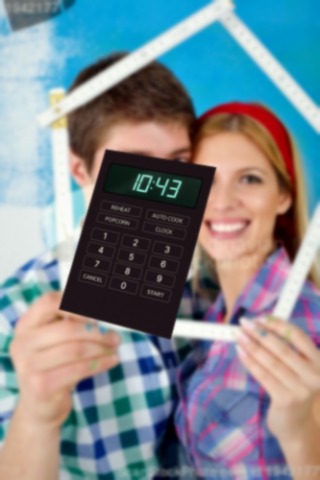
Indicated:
10.43
